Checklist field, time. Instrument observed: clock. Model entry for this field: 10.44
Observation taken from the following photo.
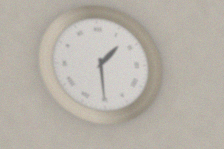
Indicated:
1.30
